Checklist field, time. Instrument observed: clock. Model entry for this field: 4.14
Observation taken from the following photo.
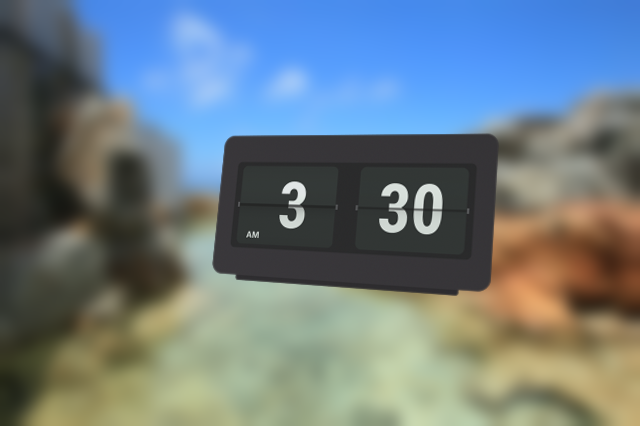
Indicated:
3.30
